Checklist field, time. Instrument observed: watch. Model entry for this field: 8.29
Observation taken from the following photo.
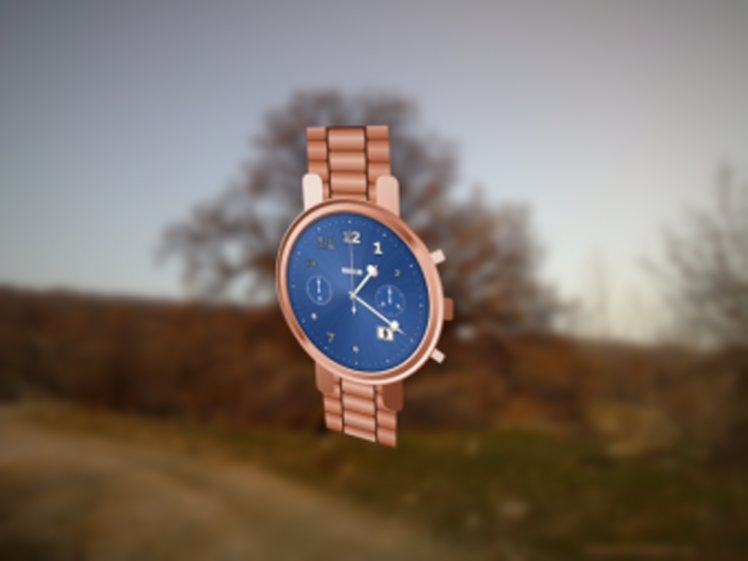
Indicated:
1.20
